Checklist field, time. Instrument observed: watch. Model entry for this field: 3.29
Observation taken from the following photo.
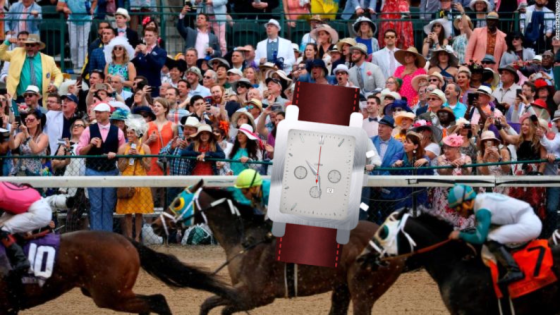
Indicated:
10.28
